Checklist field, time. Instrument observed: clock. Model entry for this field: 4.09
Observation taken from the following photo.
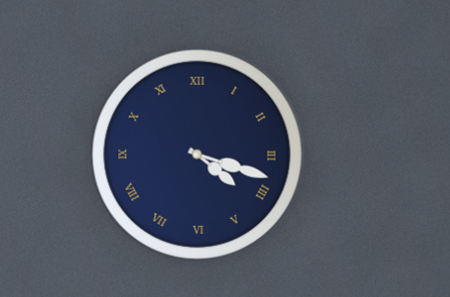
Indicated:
4.18
